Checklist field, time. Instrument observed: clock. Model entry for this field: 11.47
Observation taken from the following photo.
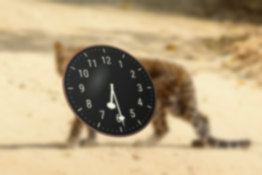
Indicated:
6.29
